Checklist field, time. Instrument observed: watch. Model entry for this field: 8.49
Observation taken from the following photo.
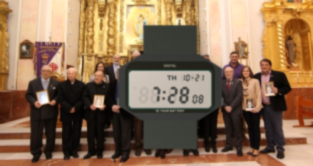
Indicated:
7.28
